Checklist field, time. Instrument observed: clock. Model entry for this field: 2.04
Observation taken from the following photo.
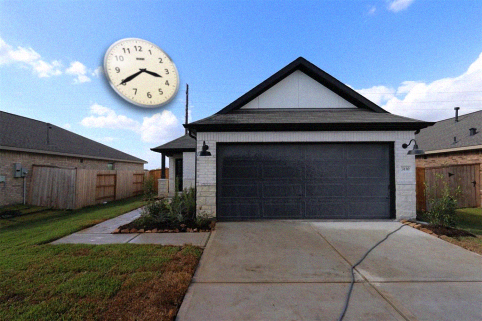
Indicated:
3.40
